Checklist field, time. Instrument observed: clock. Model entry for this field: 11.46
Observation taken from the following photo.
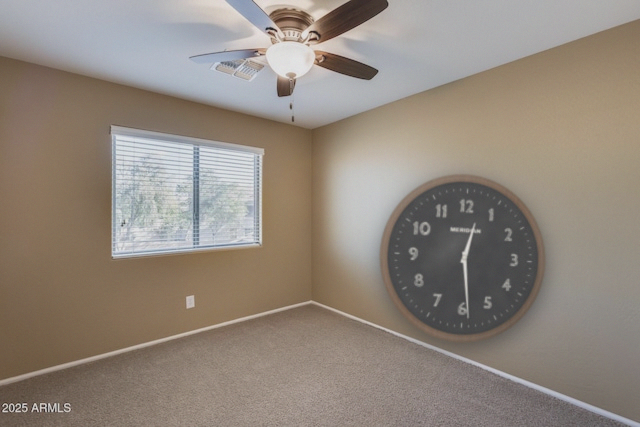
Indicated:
12.29
